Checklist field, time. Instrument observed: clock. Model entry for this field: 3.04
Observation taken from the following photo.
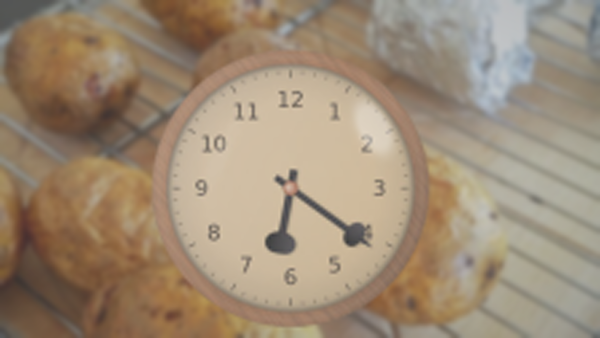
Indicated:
6.21
